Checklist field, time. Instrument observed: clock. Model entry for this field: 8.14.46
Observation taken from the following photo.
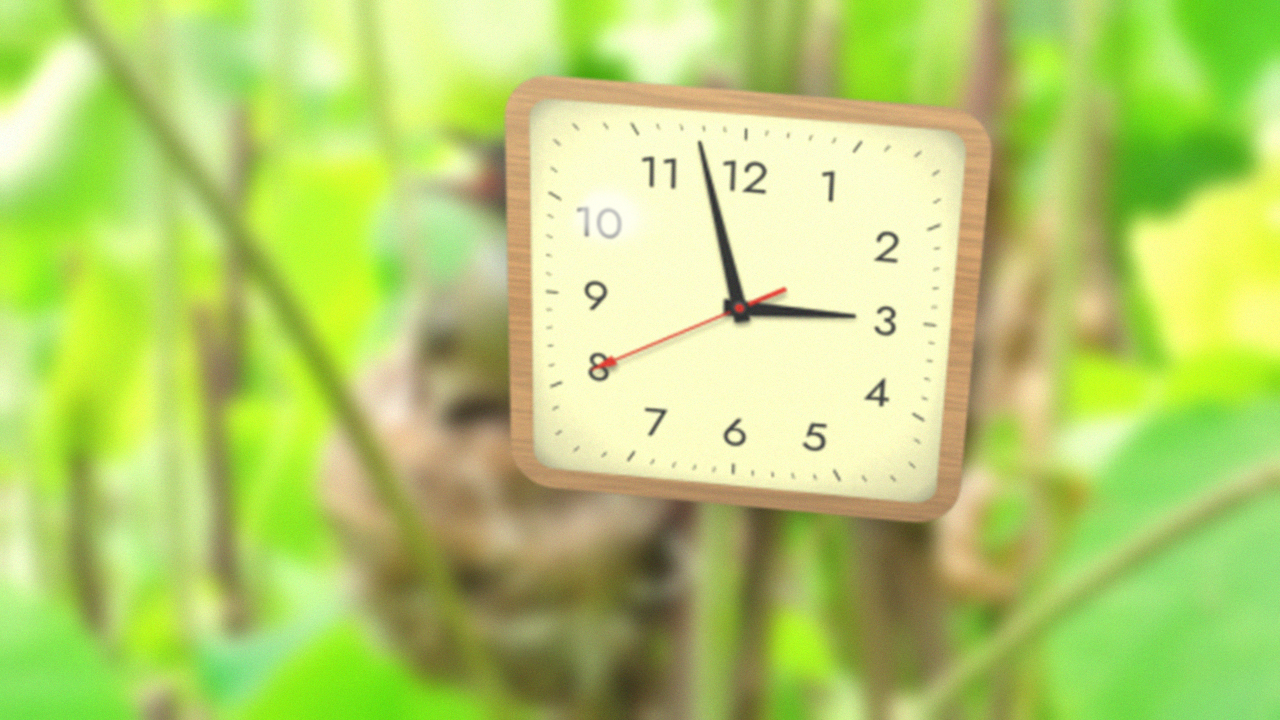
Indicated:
2.57.40
